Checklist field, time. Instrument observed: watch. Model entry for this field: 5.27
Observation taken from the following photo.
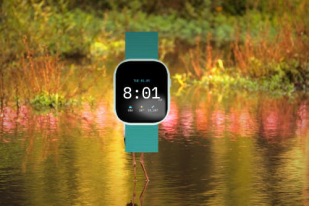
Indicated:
8.01
